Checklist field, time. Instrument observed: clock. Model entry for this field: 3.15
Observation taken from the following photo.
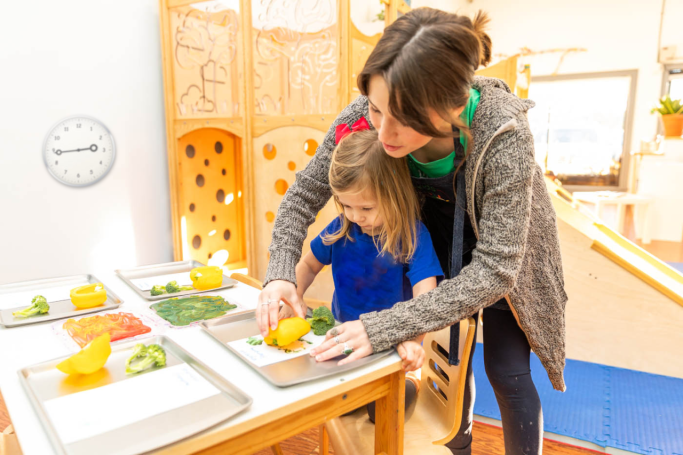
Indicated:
2.44
